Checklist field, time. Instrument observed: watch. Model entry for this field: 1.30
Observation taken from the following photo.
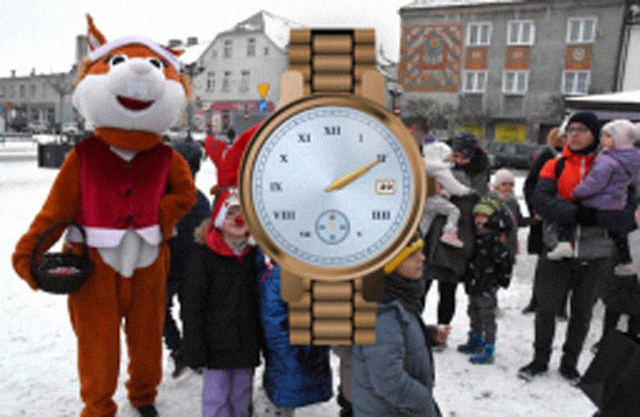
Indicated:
2.10
